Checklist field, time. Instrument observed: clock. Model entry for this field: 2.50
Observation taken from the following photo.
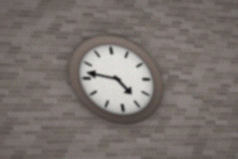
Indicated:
4.47
